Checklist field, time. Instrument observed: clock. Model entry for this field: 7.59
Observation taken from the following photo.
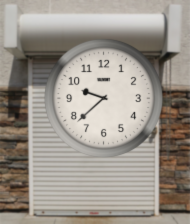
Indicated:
9.38
